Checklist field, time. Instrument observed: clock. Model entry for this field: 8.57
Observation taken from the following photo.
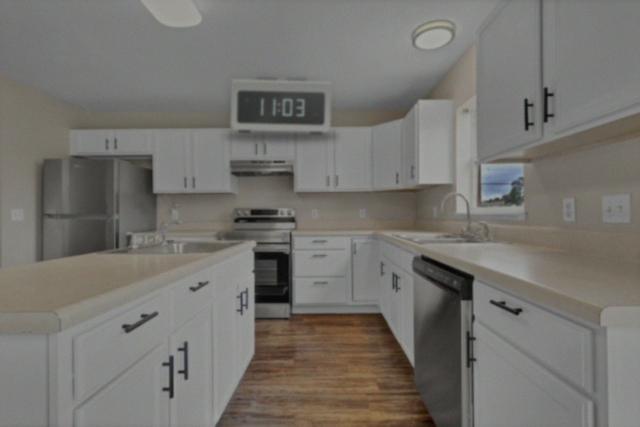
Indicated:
11.03
